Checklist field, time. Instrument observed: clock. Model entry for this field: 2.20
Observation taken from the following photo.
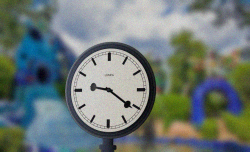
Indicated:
9.21
